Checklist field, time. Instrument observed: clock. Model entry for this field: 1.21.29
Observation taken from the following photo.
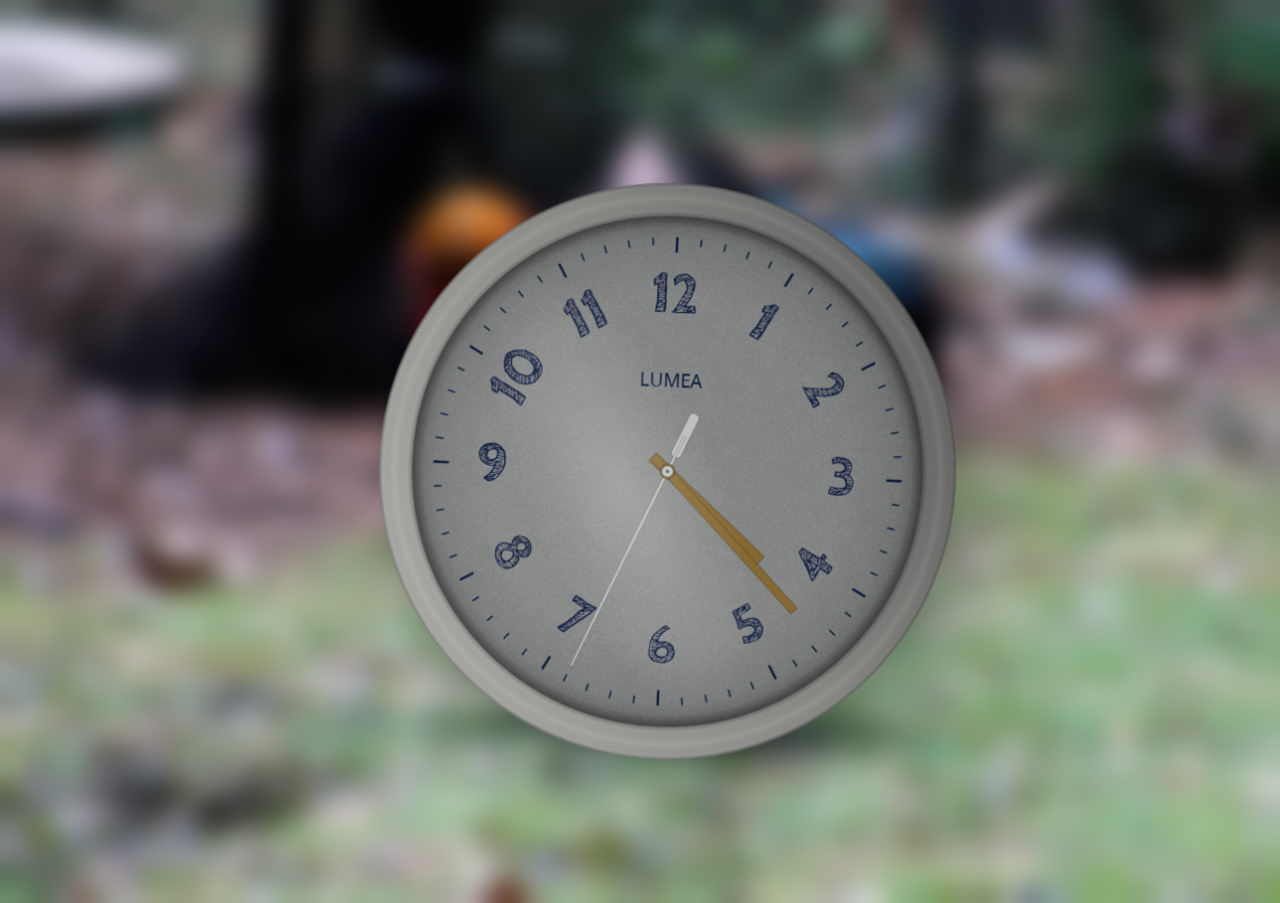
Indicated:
4.22.34
